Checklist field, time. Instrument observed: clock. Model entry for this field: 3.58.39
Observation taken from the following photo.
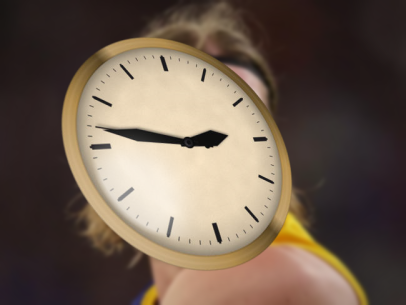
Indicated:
2.46.47
